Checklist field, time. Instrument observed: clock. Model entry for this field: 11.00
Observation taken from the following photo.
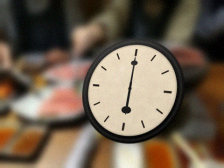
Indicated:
6.00
